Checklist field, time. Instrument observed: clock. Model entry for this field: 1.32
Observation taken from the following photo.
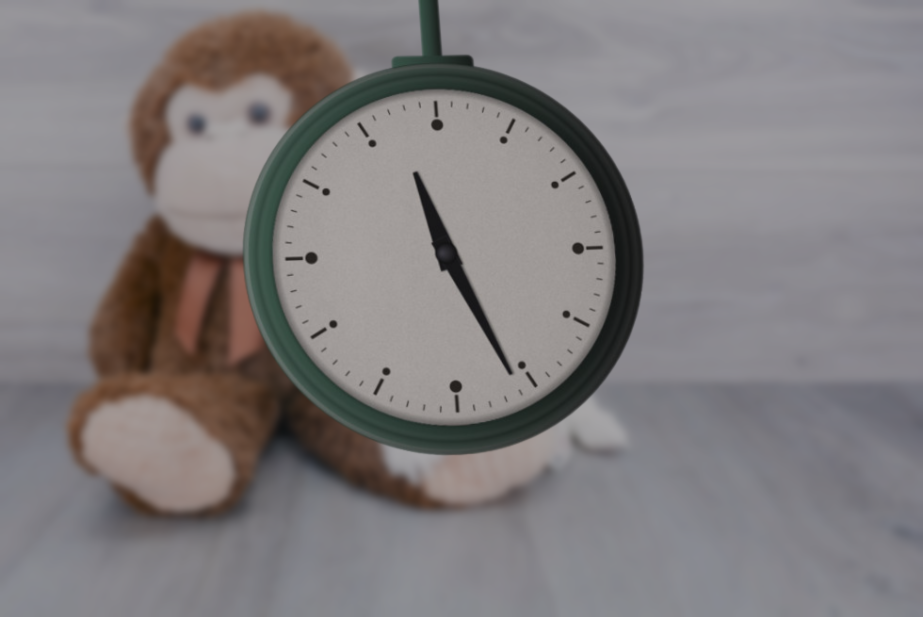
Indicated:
11.26
